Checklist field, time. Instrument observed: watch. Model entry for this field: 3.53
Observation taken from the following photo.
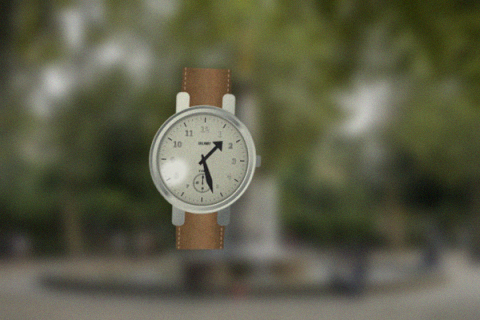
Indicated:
1.27
